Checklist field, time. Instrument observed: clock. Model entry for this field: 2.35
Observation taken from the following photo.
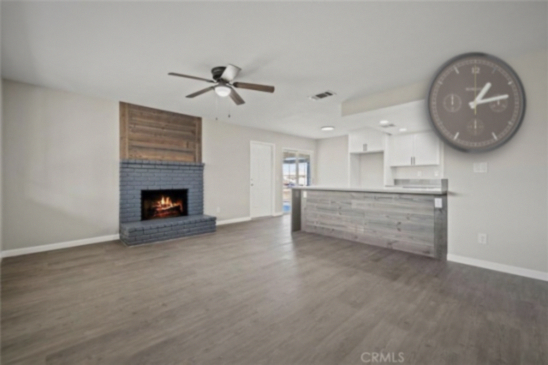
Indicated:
1.13
